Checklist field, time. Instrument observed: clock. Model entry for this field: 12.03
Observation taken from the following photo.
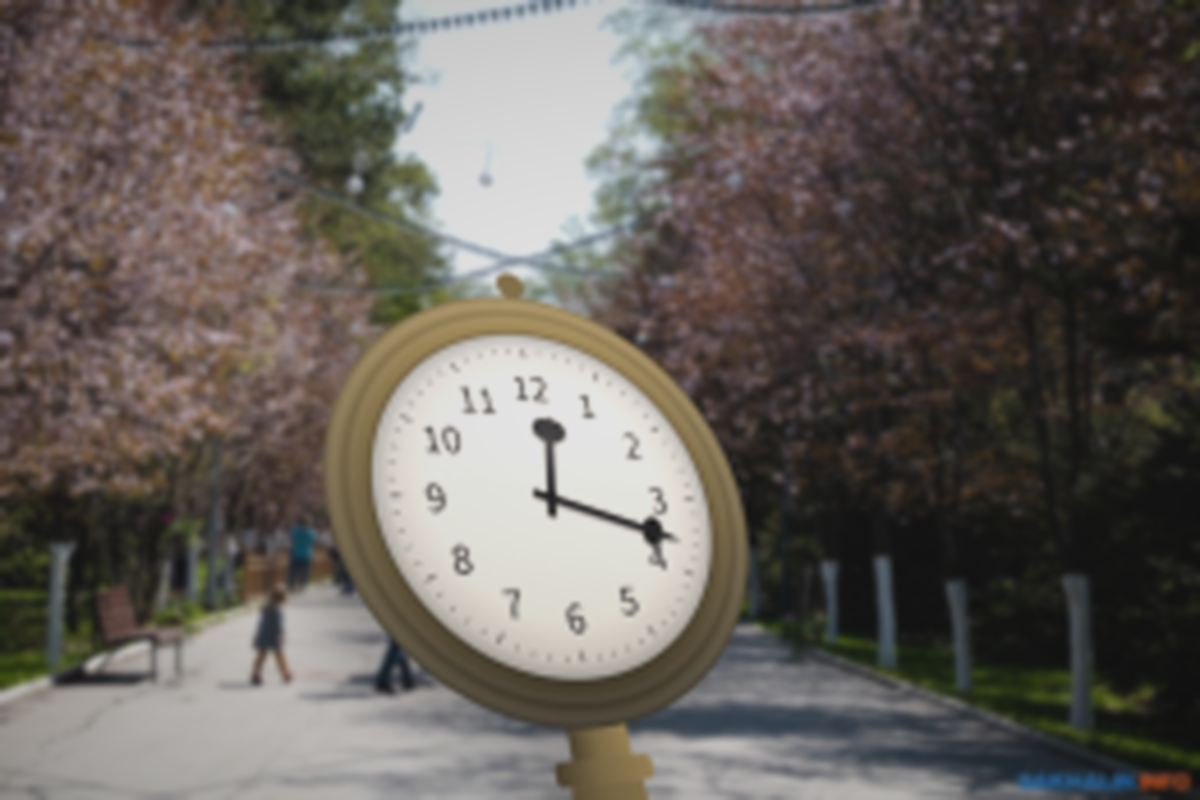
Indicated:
12.18
